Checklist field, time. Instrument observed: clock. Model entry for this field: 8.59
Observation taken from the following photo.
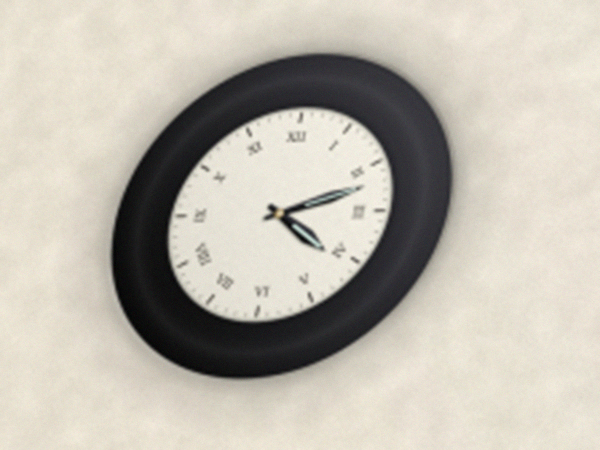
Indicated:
4.12
